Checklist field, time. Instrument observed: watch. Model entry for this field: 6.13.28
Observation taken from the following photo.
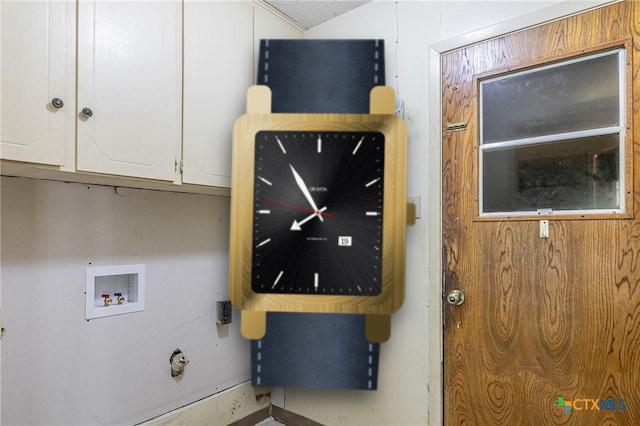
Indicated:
7.54.47
